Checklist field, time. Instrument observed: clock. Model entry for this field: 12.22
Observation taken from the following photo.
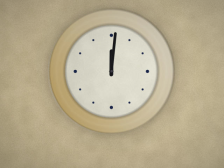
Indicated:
12.01
